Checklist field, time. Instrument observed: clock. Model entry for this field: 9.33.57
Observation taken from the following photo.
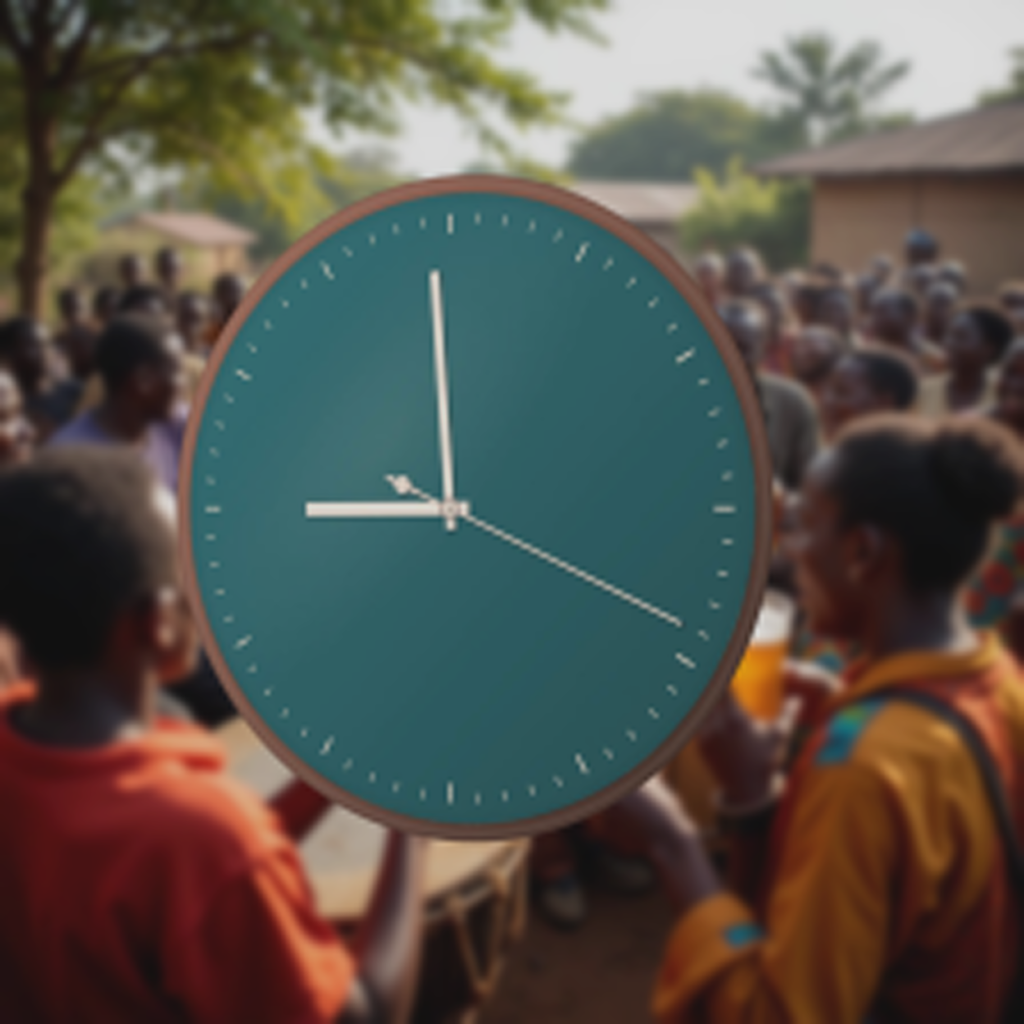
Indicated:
8.59.19
